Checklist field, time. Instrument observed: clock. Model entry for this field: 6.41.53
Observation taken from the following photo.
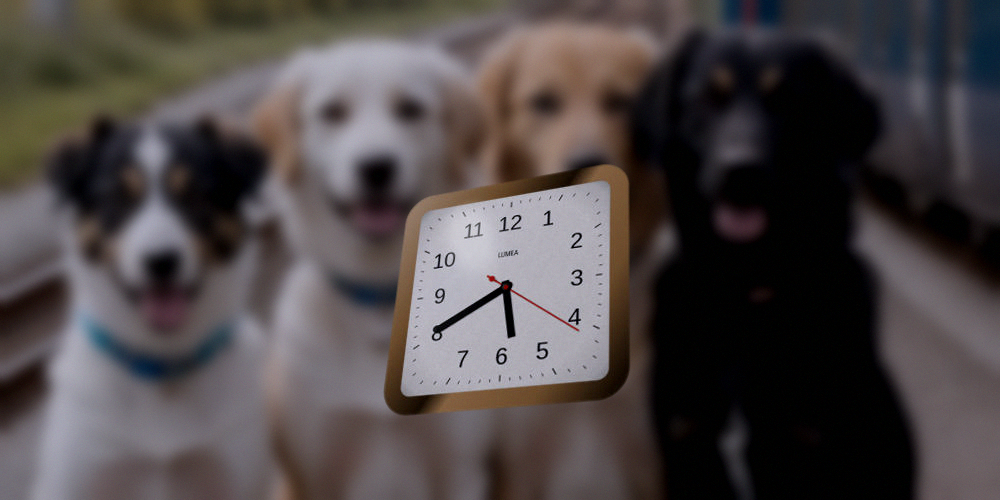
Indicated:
5.40.21
